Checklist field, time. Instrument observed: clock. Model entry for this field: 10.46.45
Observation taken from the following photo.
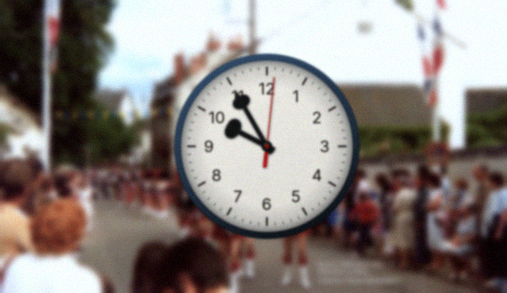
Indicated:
9.55.01
